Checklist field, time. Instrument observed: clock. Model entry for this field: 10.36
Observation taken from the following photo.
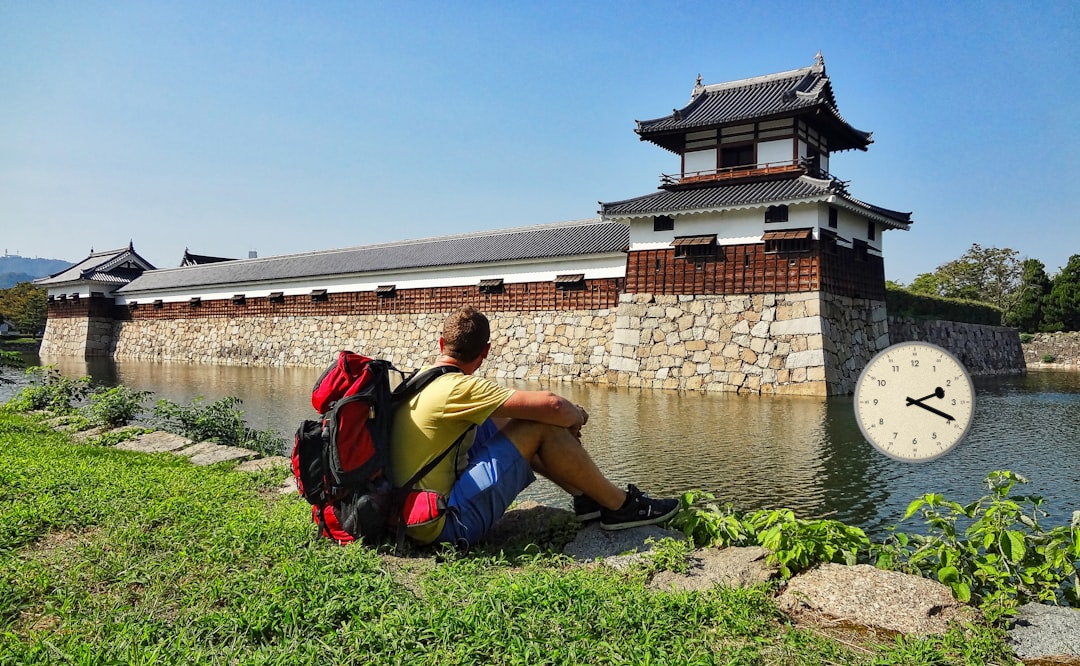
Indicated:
2.19
